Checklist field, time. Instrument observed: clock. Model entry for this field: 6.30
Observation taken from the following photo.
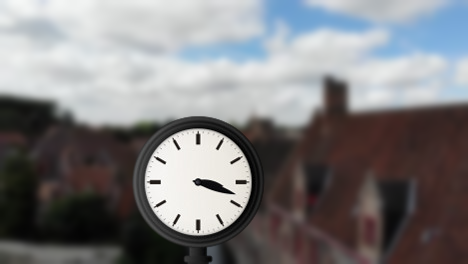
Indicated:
3.18
